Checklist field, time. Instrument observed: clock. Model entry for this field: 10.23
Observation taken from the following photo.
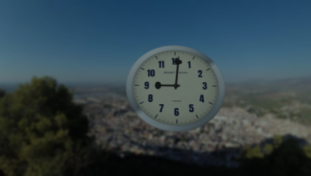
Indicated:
9.01
